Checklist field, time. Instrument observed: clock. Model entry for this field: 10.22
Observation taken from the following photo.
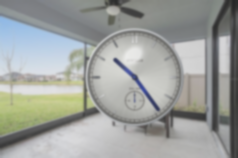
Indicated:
10.24
